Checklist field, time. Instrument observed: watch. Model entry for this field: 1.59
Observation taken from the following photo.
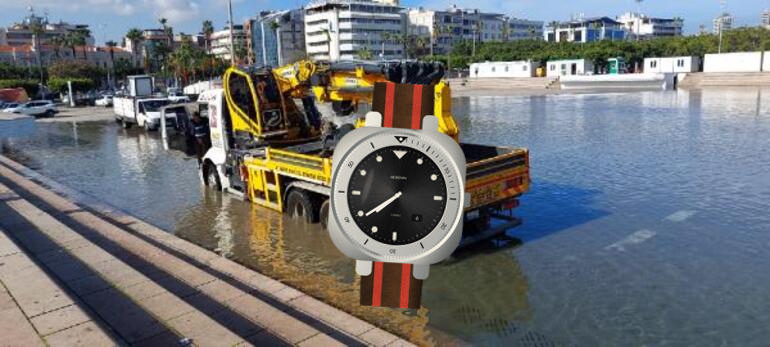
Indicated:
7.39
